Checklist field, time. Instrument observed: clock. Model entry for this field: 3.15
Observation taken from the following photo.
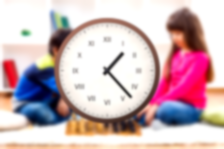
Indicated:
1.23
